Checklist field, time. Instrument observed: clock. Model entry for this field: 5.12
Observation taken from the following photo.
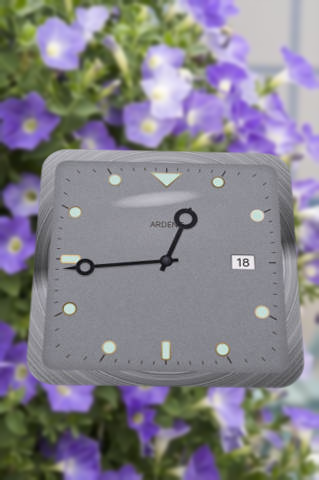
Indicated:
12.44
